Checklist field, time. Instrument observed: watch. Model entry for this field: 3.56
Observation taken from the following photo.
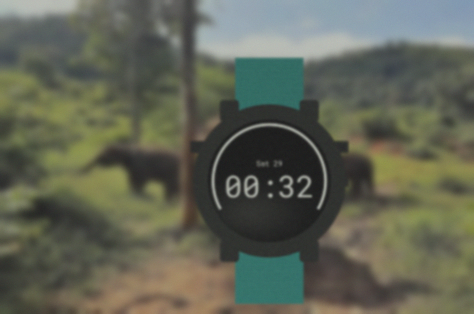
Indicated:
0.32
